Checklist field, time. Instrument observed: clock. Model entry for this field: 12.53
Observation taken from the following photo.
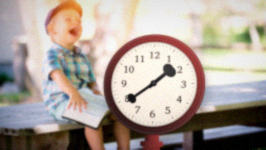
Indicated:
1.39
